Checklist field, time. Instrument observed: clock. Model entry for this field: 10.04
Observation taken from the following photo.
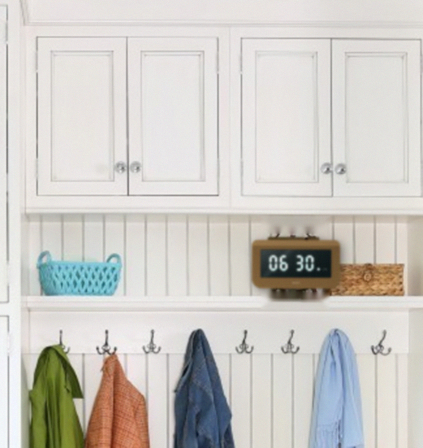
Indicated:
6.30
